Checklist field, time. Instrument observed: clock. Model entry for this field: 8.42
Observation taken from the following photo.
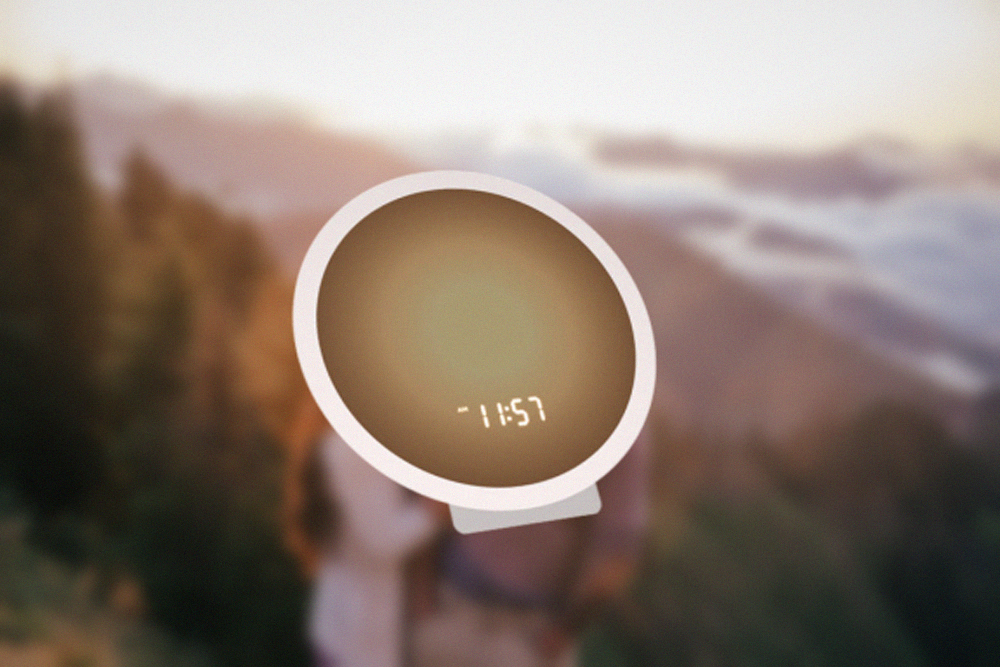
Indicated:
11.57
